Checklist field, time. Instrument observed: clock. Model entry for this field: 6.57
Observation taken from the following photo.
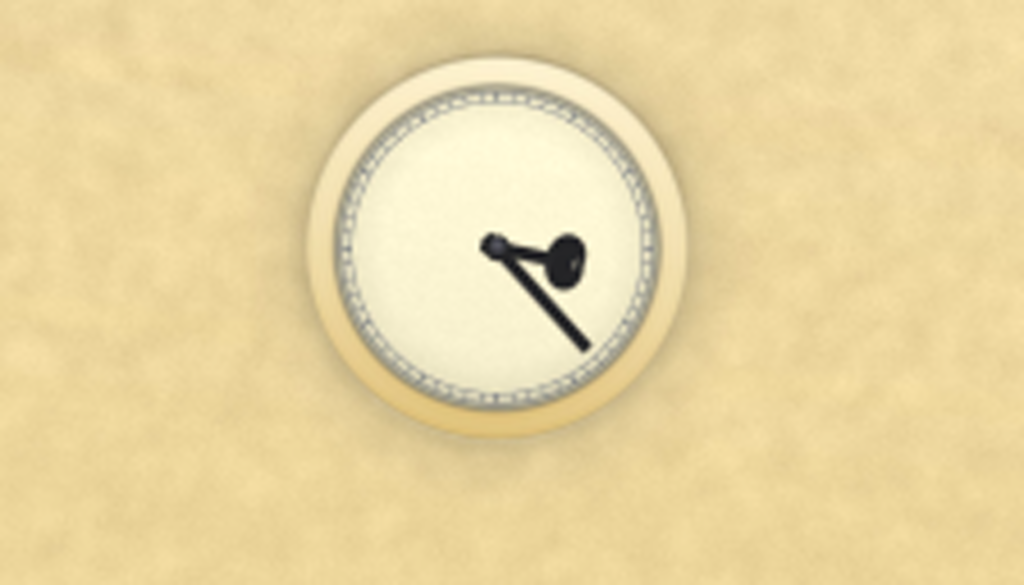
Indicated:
3.23
